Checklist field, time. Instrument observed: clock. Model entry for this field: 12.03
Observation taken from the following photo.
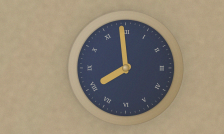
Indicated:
7.59
